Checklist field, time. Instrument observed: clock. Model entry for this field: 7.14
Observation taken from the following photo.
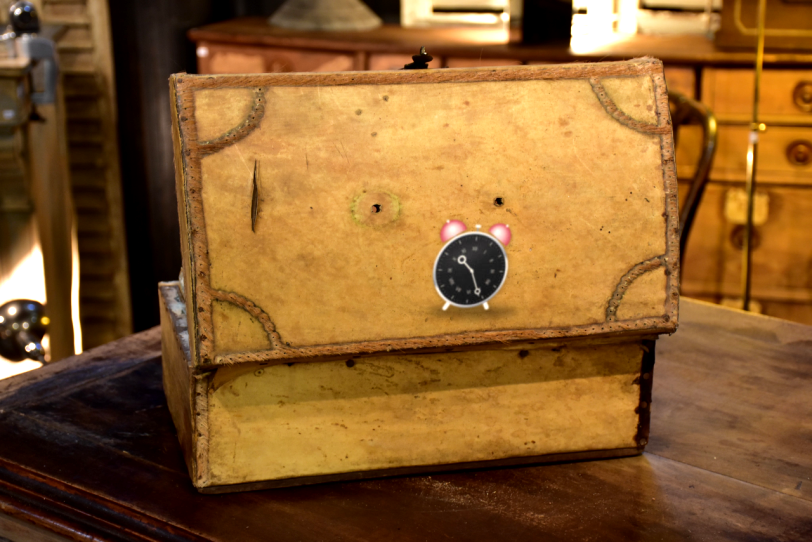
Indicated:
10.26
